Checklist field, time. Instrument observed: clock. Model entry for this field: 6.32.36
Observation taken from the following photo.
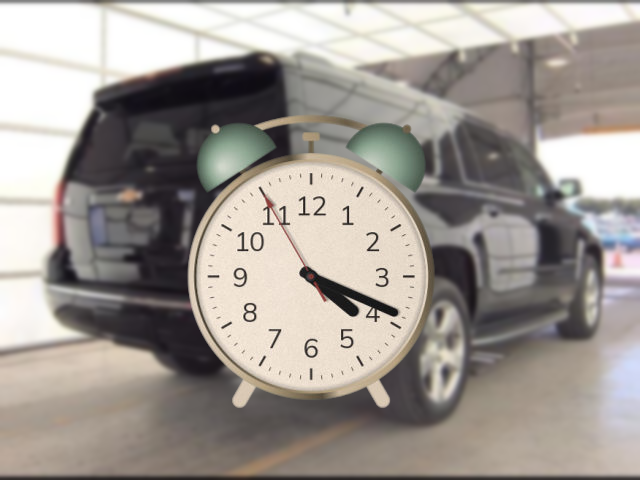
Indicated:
4.18.55
